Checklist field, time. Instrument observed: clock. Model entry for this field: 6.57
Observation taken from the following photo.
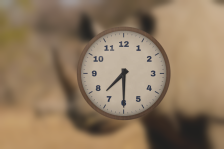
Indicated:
7.30
